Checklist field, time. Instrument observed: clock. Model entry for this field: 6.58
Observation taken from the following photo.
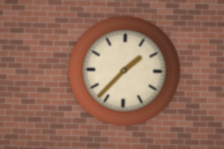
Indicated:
1.37
